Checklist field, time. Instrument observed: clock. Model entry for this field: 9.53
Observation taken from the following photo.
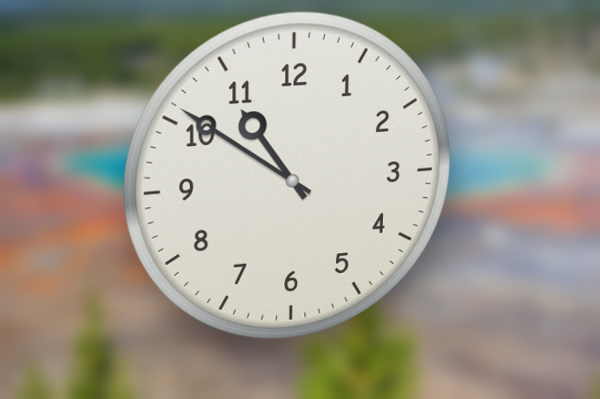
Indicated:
10.51
